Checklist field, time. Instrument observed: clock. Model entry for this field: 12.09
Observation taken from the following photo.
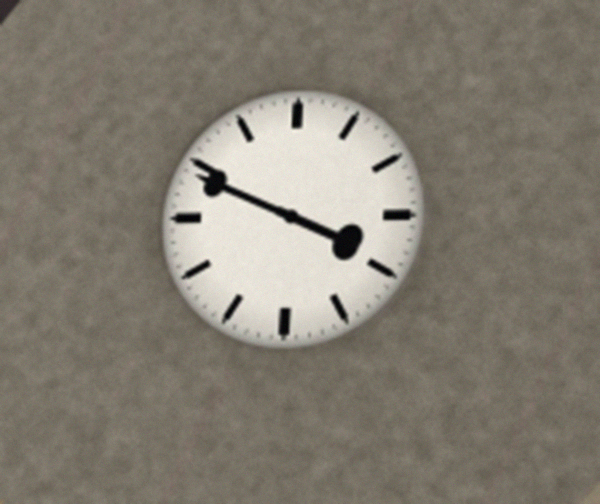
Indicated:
3.49
